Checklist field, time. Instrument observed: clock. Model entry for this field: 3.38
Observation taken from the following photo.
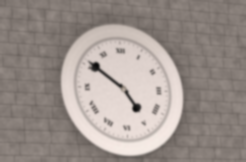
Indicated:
4.51
